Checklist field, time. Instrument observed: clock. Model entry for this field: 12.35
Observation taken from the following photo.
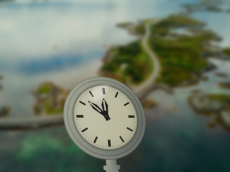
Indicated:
11.52
